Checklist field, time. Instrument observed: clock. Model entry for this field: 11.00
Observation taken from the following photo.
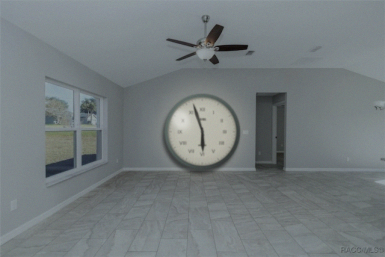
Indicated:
5.57
